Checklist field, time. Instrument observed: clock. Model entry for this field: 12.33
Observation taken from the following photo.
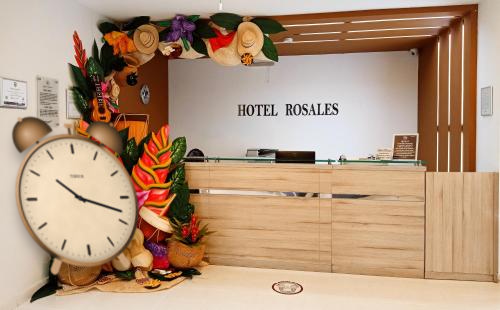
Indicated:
10.18
